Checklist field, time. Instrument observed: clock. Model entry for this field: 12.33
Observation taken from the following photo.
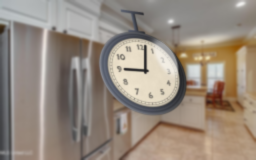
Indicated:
9.02
